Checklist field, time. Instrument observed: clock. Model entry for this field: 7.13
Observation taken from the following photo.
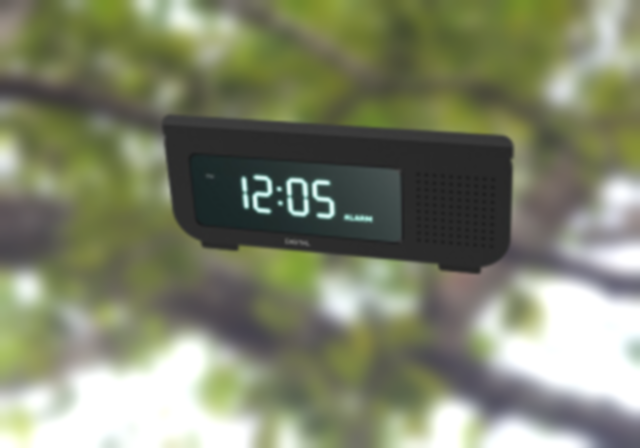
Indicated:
12.05
